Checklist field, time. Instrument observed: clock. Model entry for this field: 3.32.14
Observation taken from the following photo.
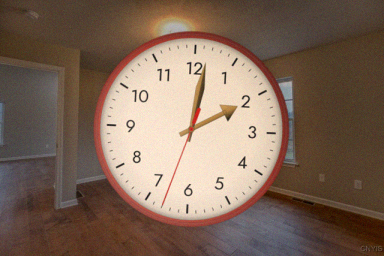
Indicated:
2.01.33
